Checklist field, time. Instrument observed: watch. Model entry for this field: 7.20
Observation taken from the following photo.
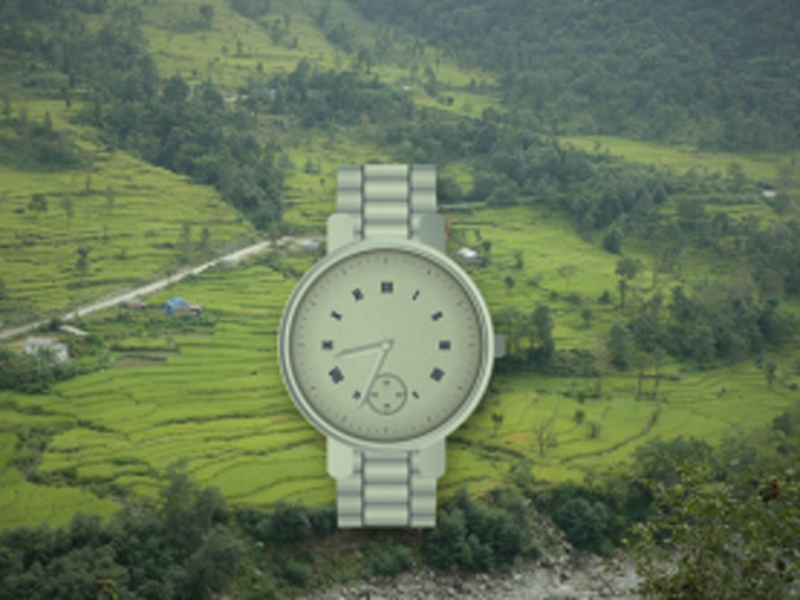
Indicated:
8.34
